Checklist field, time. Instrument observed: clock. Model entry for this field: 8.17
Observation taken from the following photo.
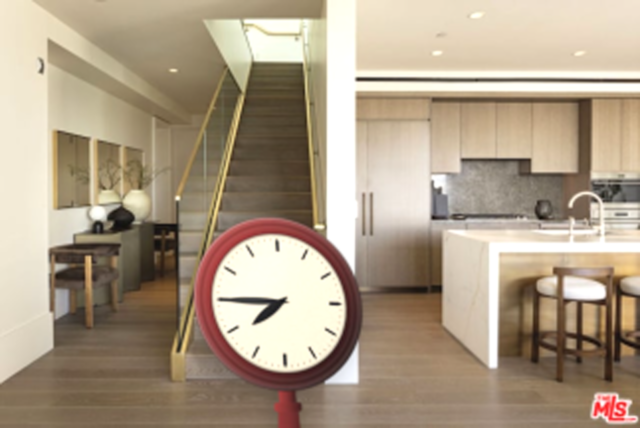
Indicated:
7.45
